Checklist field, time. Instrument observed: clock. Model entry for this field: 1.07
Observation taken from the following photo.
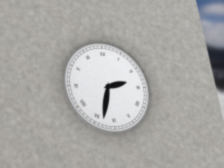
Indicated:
2.33
